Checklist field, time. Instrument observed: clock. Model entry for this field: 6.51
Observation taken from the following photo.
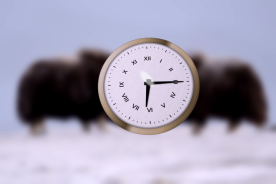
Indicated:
6.15
